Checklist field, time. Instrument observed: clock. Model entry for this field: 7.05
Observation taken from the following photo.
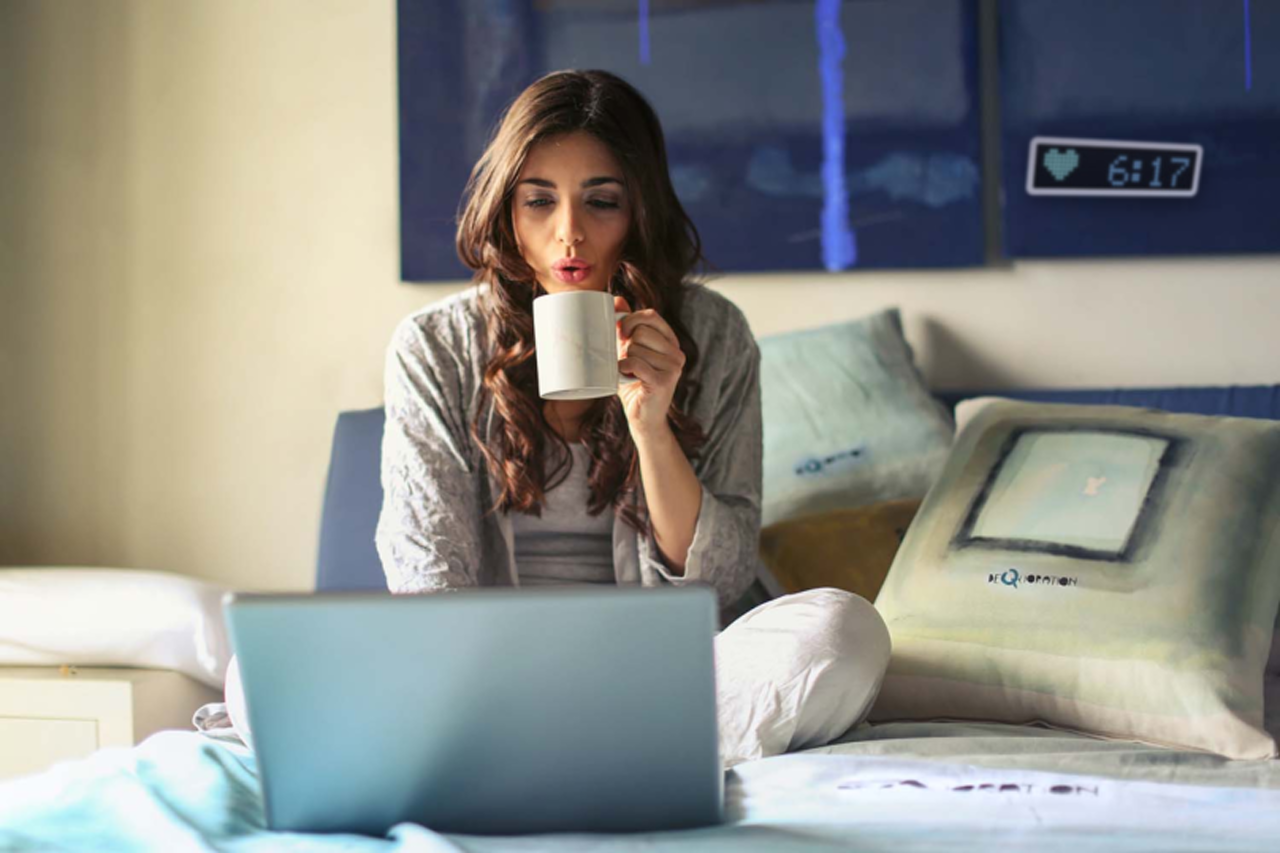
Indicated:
6.17
